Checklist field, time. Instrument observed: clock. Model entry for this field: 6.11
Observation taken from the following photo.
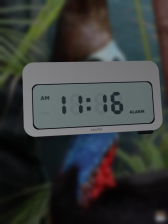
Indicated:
11.16
